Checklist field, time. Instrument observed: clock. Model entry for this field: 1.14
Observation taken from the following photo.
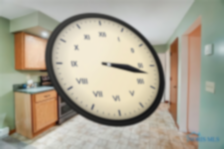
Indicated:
3.17
